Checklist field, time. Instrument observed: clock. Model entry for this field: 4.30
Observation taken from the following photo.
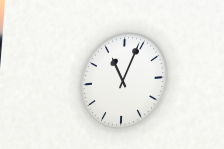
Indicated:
11.04
